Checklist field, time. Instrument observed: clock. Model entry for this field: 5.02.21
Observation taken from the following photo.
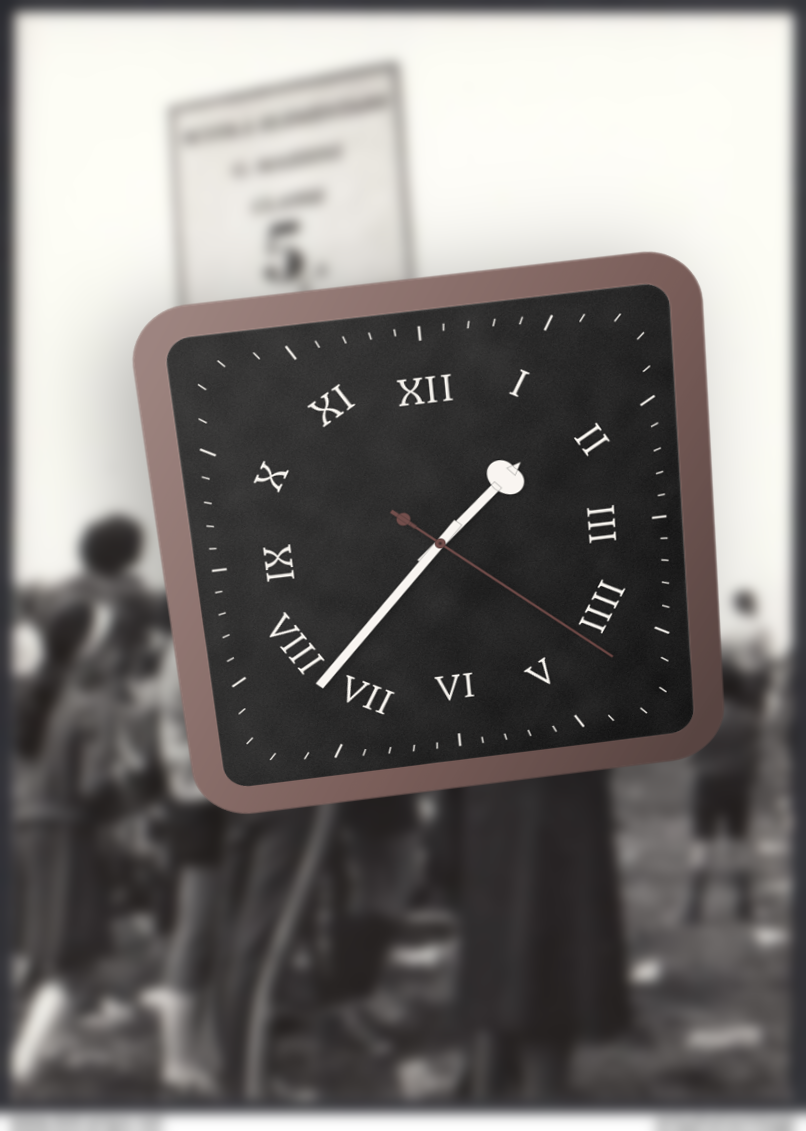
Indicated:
1.37.22
